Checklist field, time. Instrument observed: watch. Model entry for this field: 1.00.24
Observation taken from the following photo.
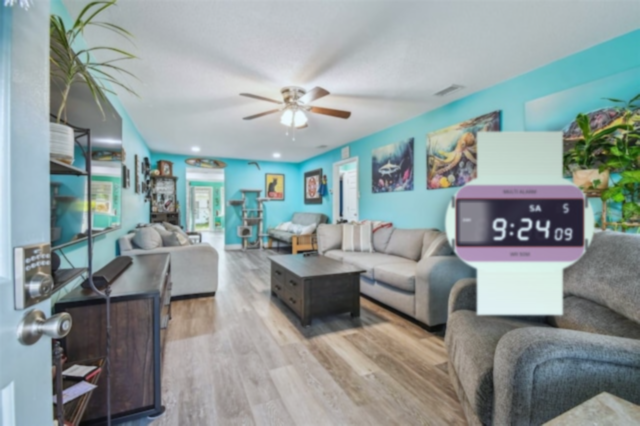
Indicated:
9.24.09
